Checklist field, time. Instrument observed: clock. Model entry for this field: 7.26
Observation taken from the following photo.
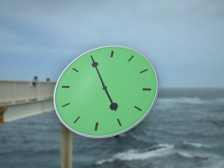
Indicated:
4.55
